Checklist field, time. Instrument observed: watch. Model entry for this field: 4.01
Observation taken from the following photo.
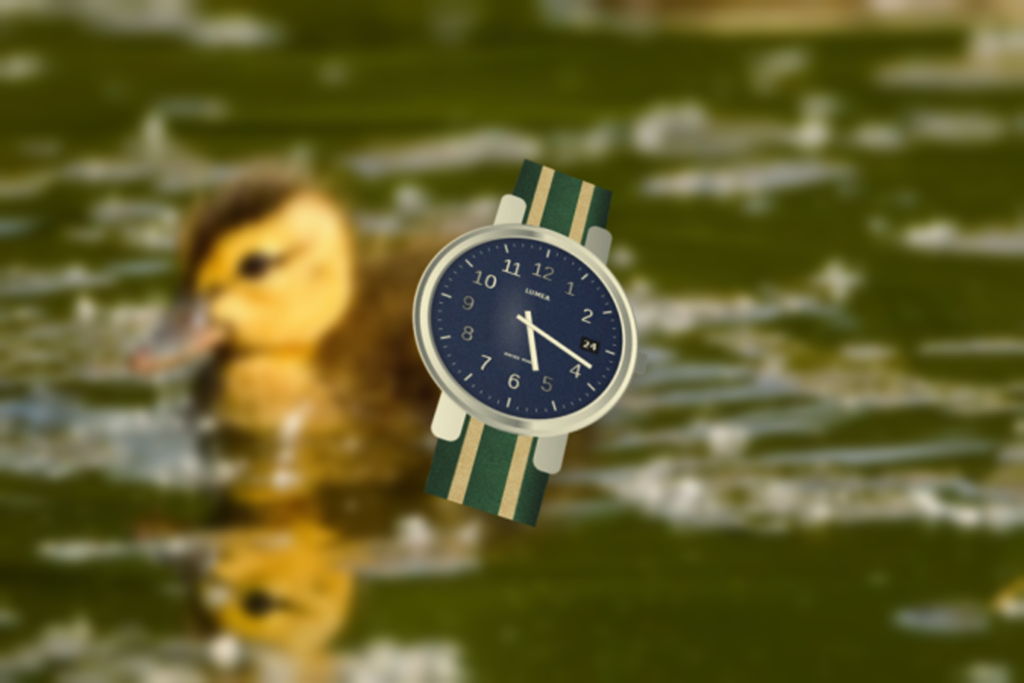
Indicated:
5.18
